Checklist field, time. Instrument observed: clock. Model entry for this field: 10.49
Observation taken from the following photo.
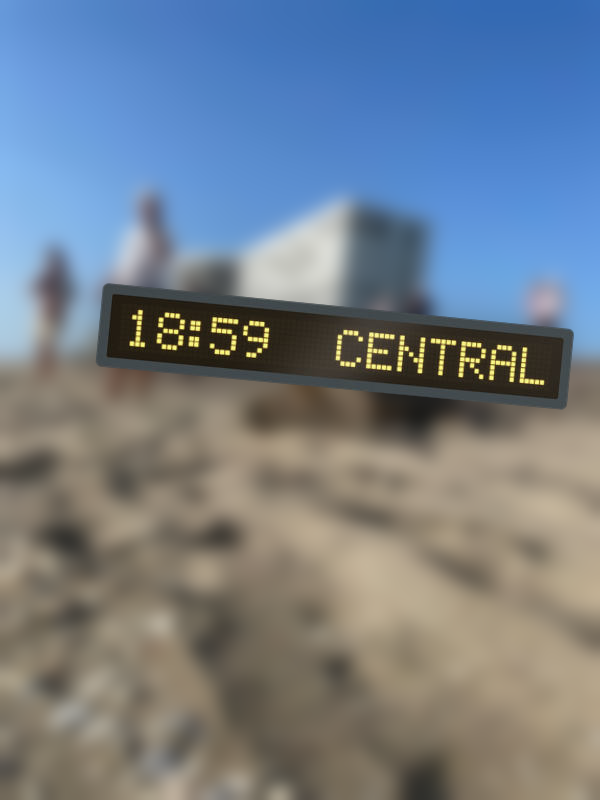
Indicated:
18.59
